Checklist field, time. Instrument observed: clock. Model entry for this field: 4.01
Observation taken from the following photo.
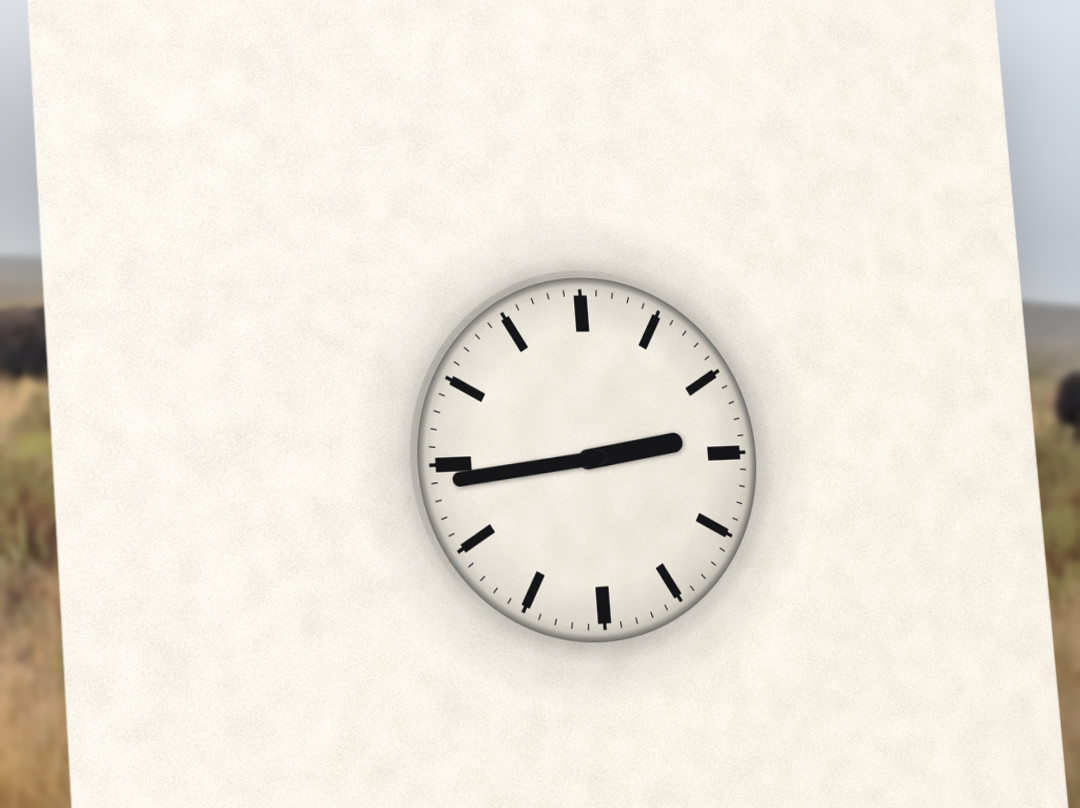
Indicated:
2.44
